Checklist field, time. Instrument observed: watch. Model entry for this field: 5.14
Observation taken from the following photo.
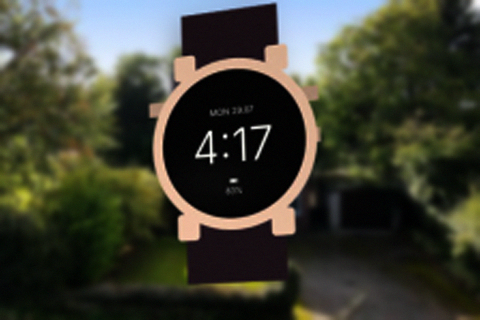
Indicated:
4.17
